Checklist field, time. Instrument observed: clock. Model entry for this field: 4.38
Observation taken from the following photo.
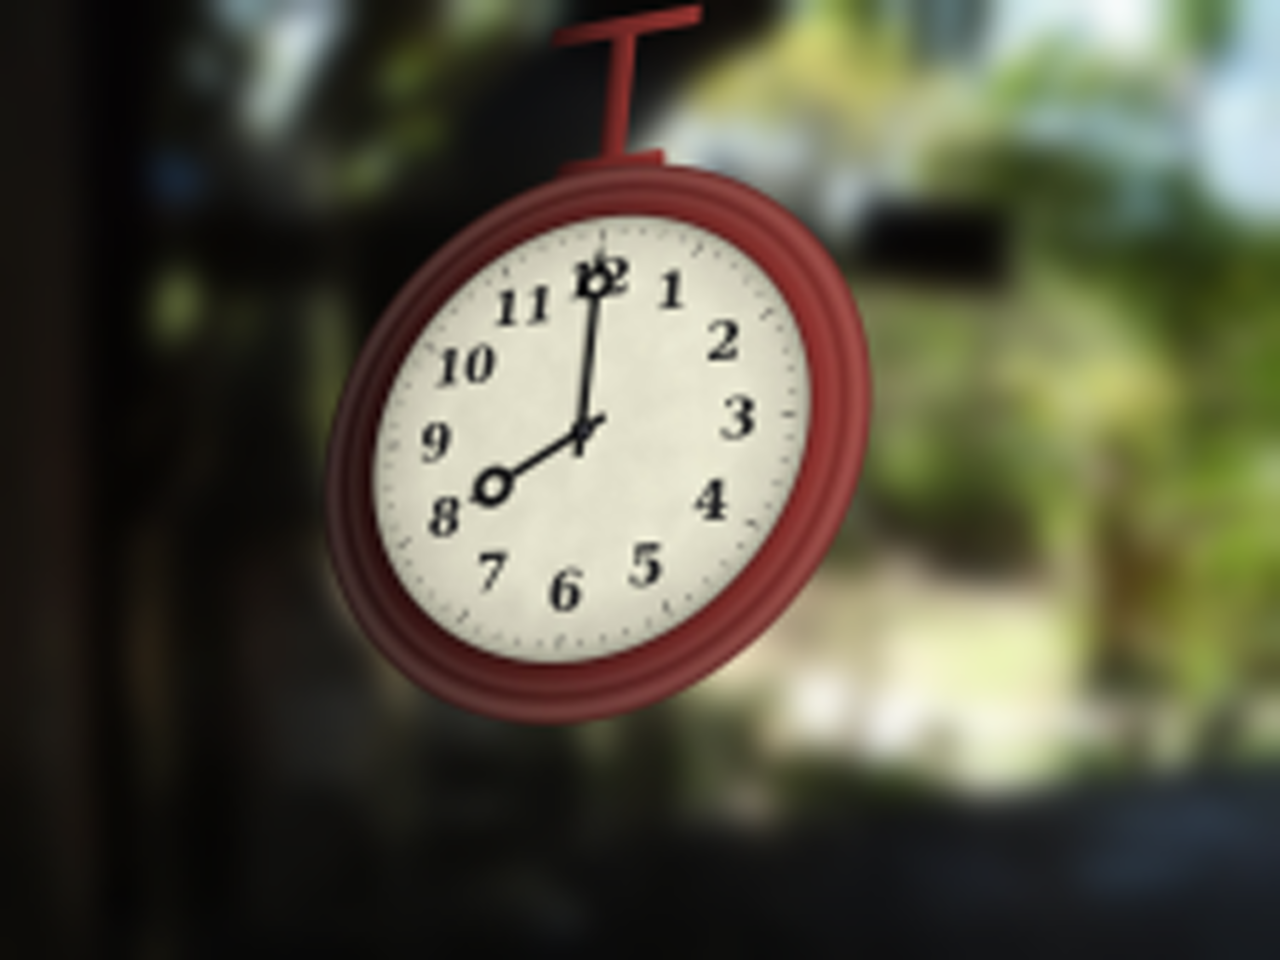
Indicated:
8.00
